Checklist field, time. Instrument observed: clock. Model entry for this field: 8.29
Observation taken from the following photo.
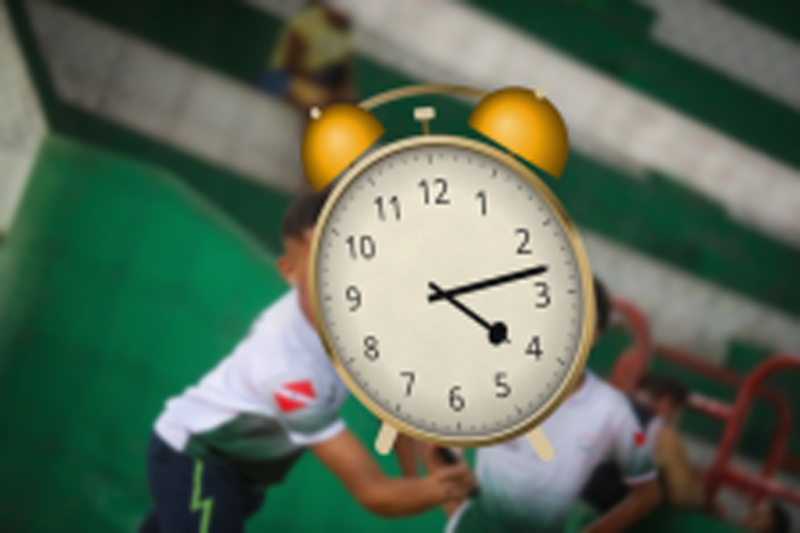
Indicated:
4.13
